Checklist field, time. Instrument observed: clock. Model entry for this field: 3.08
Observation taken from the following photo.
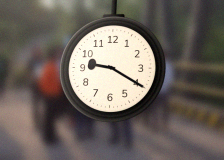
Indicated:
9.20
